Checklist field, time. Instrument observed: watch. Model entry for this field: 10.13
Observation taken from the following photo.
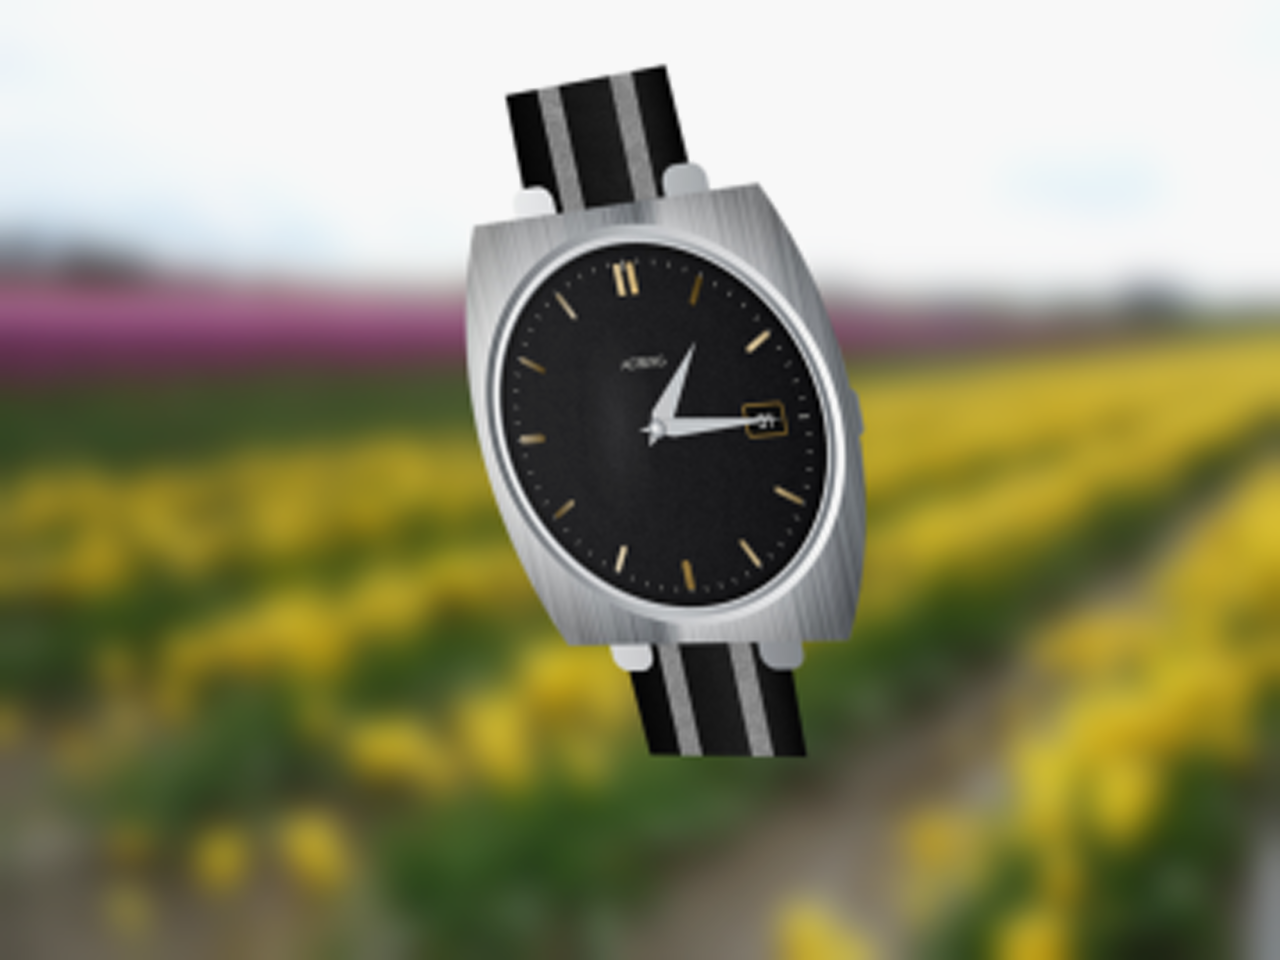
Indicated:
1.15
